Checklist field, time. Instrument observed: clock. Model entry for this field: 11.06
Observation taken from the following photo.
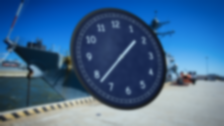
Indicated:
1.38
